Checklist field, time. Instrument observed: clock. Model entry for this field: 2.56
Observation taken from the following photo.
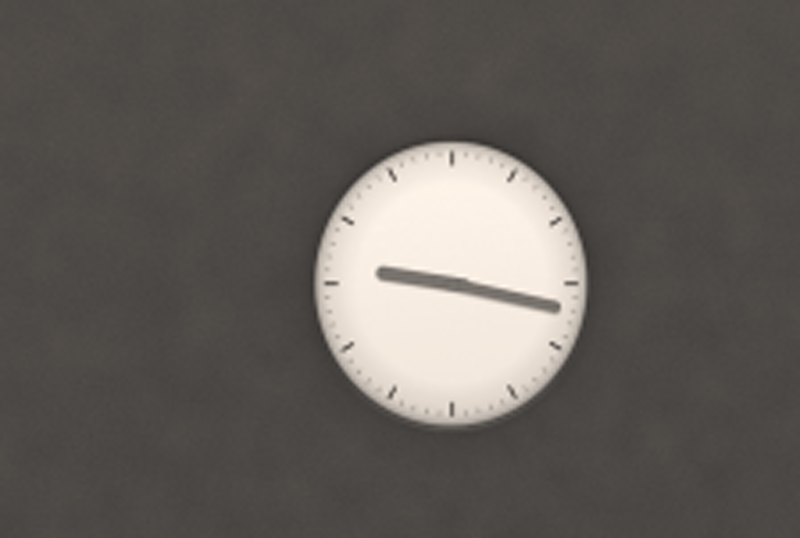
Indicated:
9.17
